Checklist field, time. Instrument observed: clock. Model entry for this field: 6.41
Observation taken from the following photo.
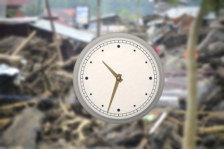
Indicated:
10.33
